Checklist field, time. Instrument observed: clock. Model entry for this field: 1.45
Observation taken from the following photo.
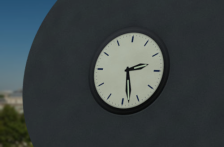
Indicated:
2.28
